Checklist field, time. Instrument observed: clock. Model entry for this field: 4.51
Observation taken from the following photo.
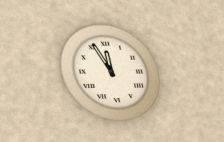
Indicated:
11.56
